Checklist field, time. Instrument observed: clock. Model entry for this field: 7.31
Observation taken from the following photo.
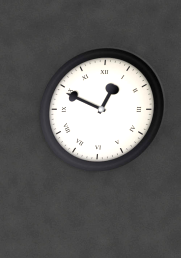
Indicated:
12.49
